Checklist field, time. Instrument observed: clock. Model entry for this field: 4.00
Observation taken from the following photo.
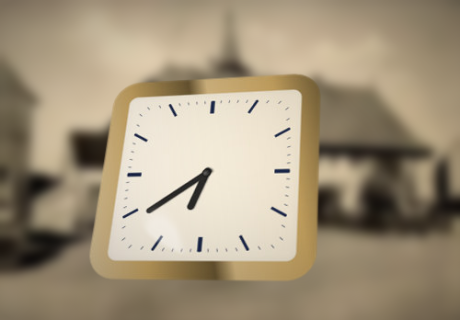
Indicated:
6.39
